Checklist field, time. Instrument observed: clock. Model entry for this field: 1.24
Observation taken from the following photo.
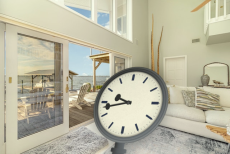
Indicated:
9.43
